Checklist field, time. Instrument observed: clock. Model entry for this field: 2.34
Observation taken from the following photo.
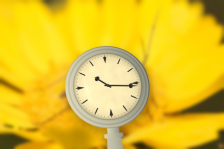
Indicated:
10.16
